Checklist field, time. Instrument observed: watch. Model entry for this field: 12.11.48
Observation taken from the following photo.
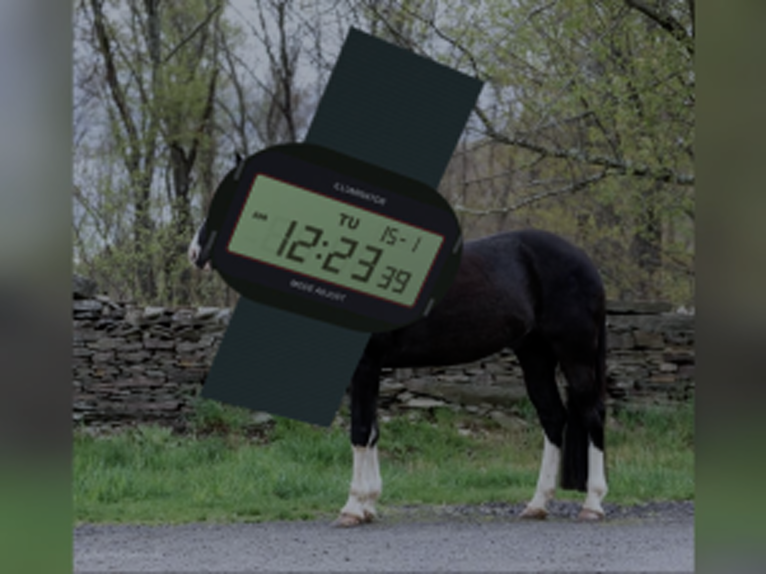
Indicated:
12.23.39
